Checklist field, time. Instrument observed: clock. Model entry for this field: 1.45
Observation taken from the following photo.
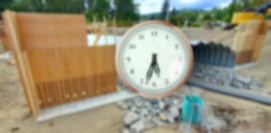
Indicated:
5.33
